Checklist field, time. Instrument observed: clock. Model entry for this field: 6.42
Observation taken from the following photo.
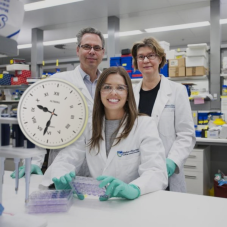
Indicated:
9.32
